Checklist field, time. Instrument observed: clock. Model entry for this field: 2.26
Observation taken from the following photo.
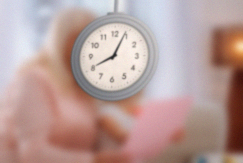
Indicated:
8.04
